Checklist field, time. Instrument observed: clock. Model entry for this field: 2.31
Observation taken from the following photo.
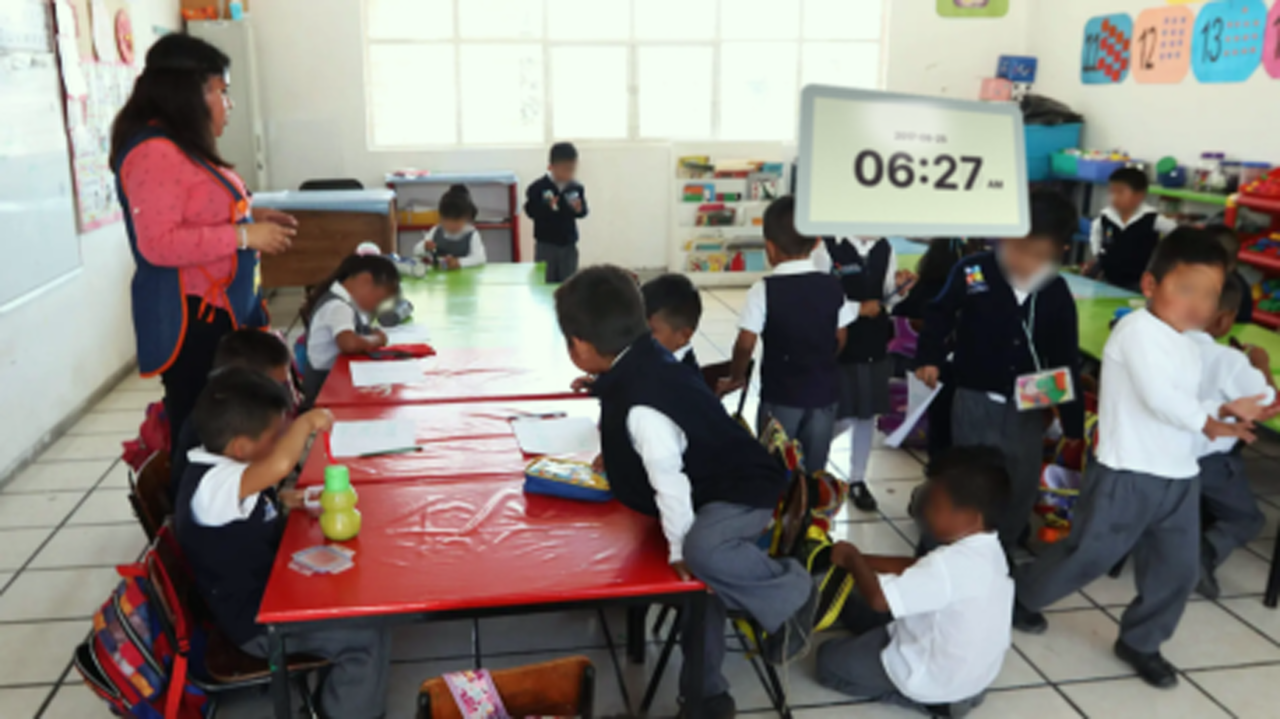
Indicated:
6.27
